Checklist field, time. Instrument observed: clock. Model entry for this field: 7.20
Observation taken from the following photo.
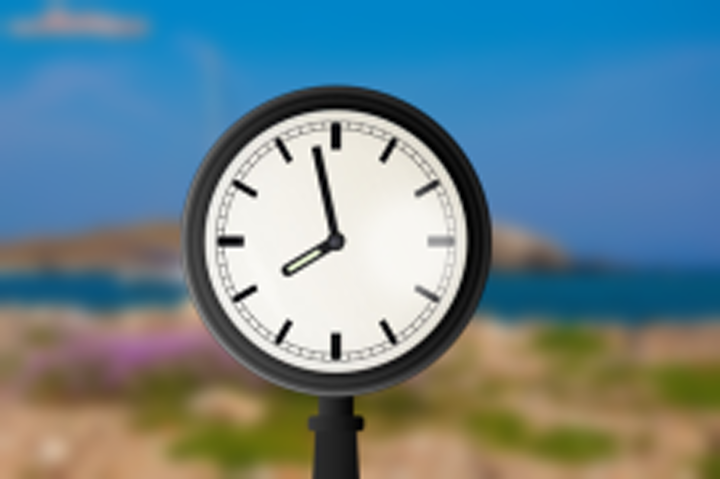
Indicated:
7.58
